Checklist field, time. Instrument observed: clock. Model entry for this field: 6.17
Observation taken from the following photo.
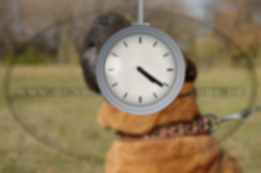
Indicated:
4.21
